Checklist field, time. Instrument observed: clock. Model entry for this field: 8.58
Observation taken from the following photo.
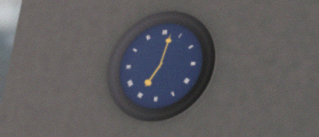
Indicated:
7.02
